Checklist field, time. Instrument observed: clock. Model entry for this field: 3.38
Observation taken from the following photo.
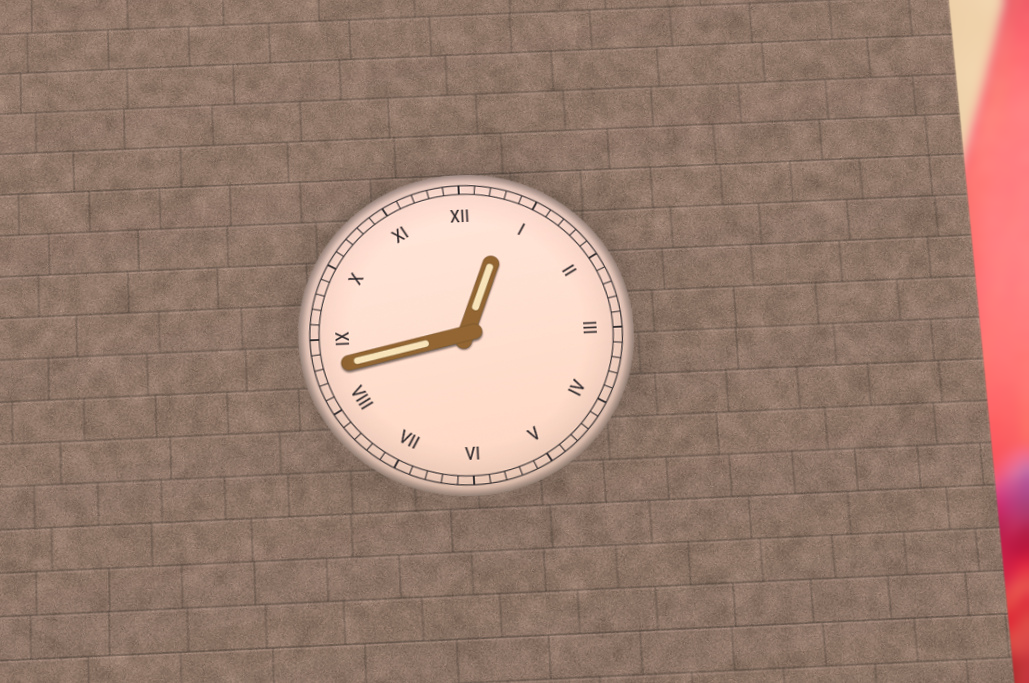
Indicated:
12.43
